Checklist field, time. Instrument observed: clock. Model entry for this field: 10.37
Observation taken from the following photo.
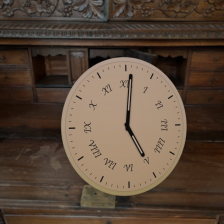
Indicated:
5.01
